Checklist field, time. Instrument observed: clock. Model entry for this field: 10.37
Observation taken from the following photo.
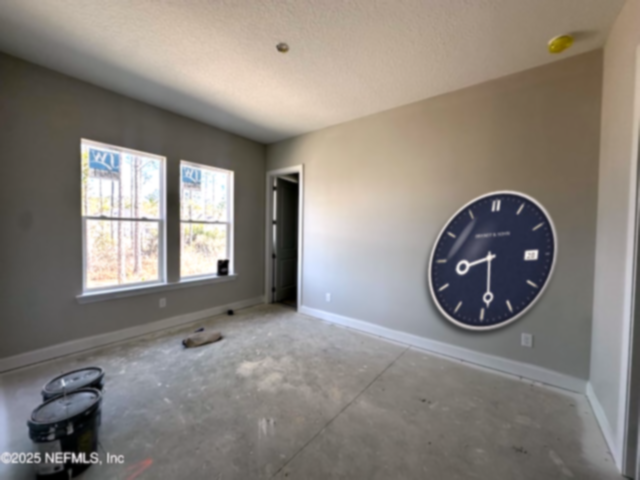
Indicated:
8.29
